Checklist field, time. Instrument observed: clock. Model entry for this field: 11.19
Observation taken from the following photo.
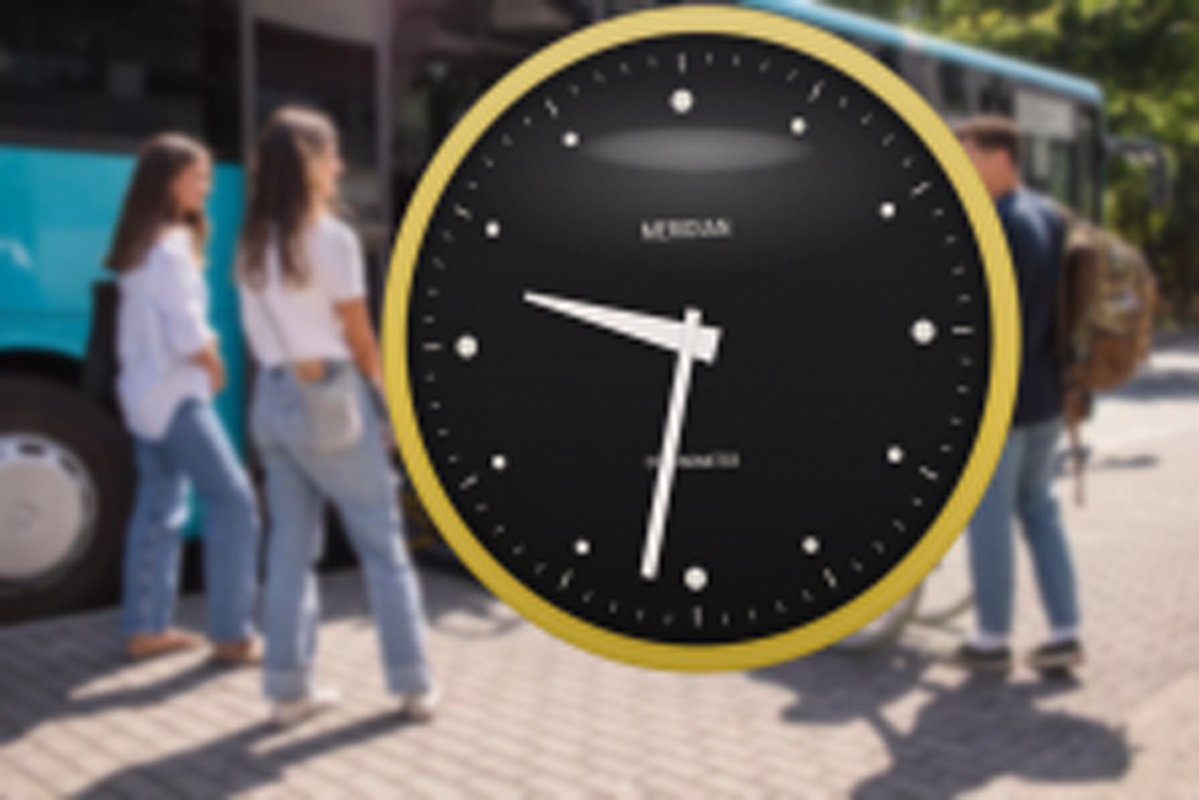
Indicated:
9.32
